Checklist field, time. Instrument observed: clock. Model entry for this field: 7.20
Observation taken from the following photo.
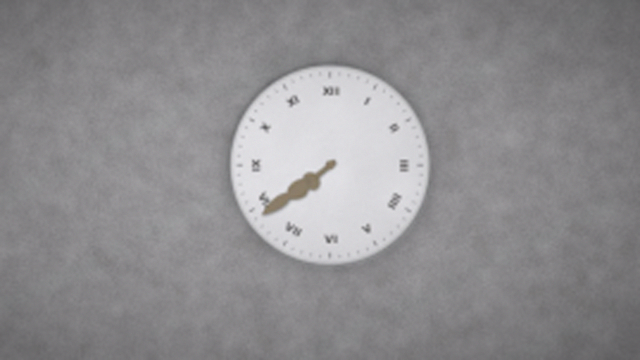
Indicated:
7.39
